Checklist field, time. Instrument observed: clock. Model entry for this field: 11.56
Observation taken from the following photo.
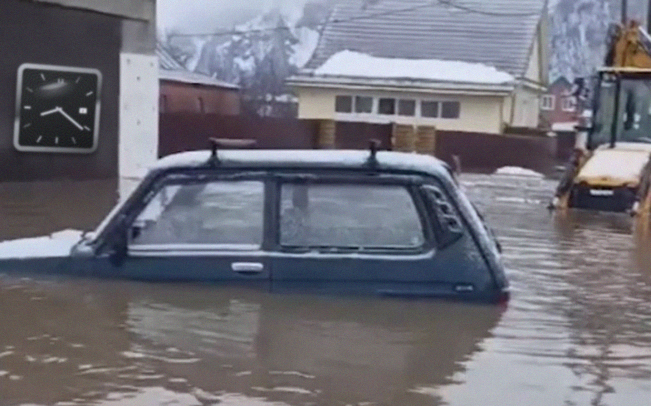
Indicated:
8.21
